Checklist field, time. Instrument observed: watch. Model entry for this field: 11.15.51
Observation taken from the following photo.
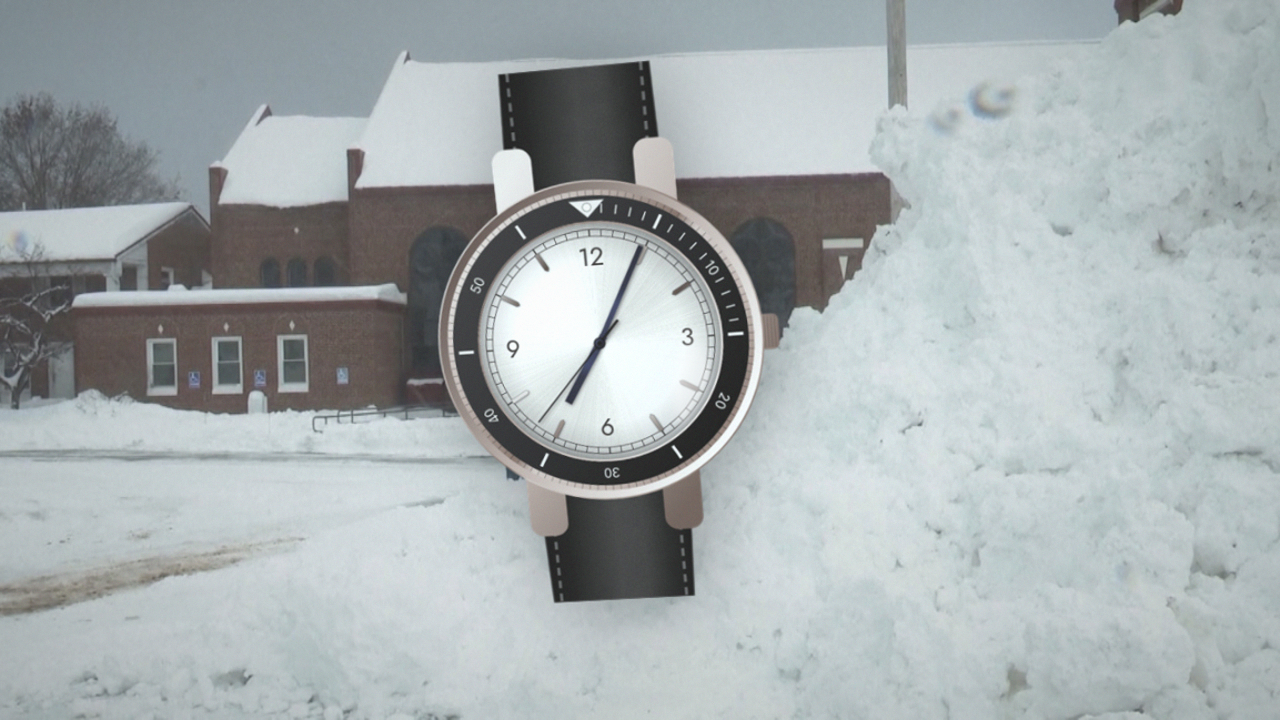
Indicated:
7.04.37
